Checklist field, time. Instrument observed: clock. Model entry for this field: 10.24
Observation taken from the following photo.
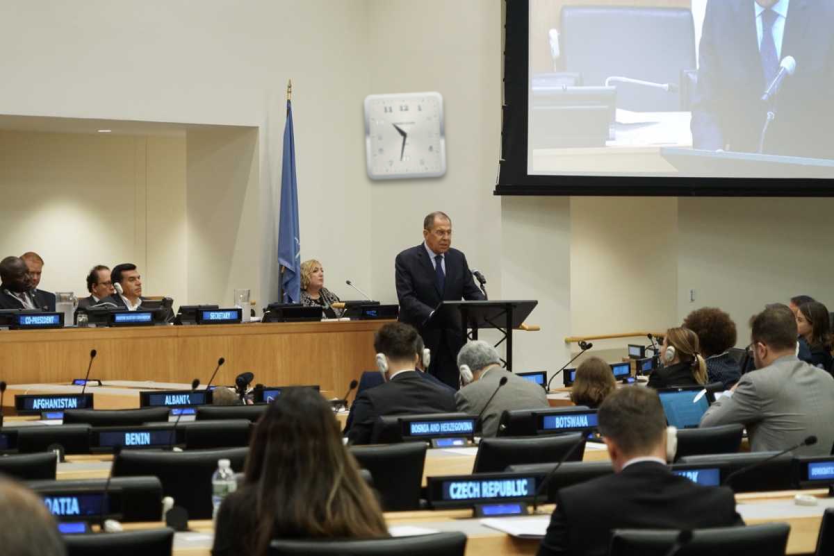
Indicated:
10.32
